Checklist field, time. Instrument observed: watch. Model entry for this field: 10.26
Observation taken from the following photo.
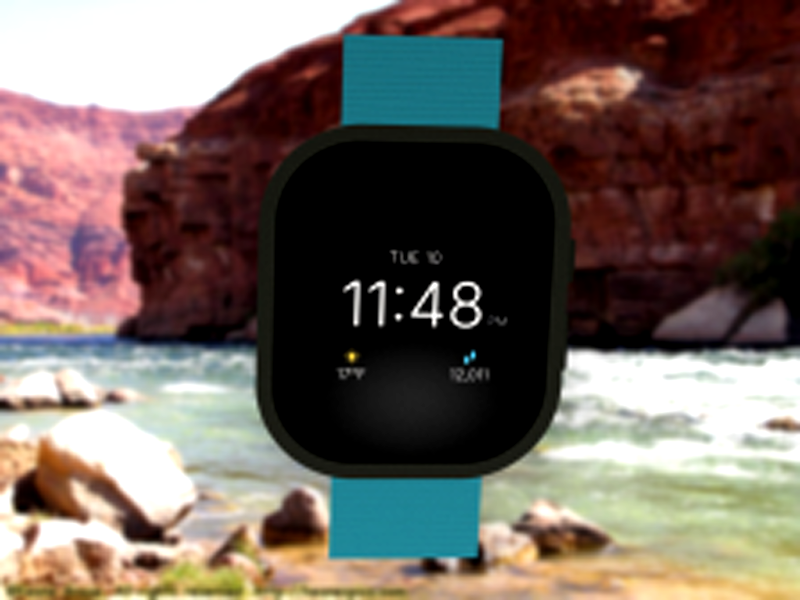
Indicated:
11.48
